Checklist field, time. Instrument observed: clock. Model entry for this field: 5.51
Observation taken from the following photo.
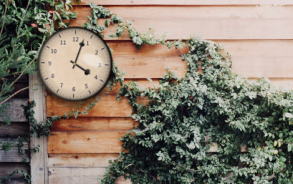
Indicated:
4.03
